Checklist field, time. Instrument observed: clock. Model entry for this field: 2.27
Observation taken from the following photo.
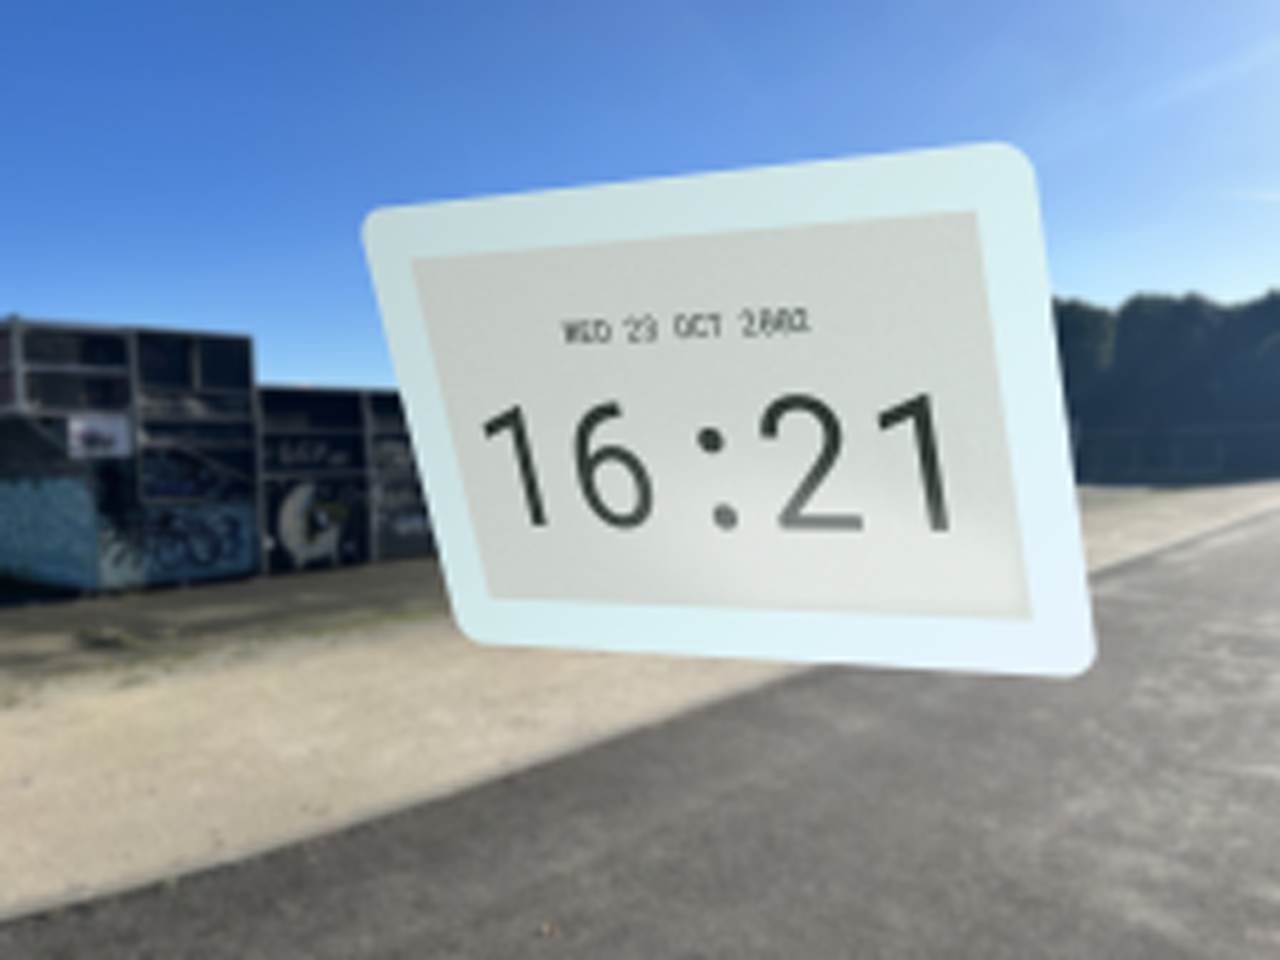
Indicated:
16.21
